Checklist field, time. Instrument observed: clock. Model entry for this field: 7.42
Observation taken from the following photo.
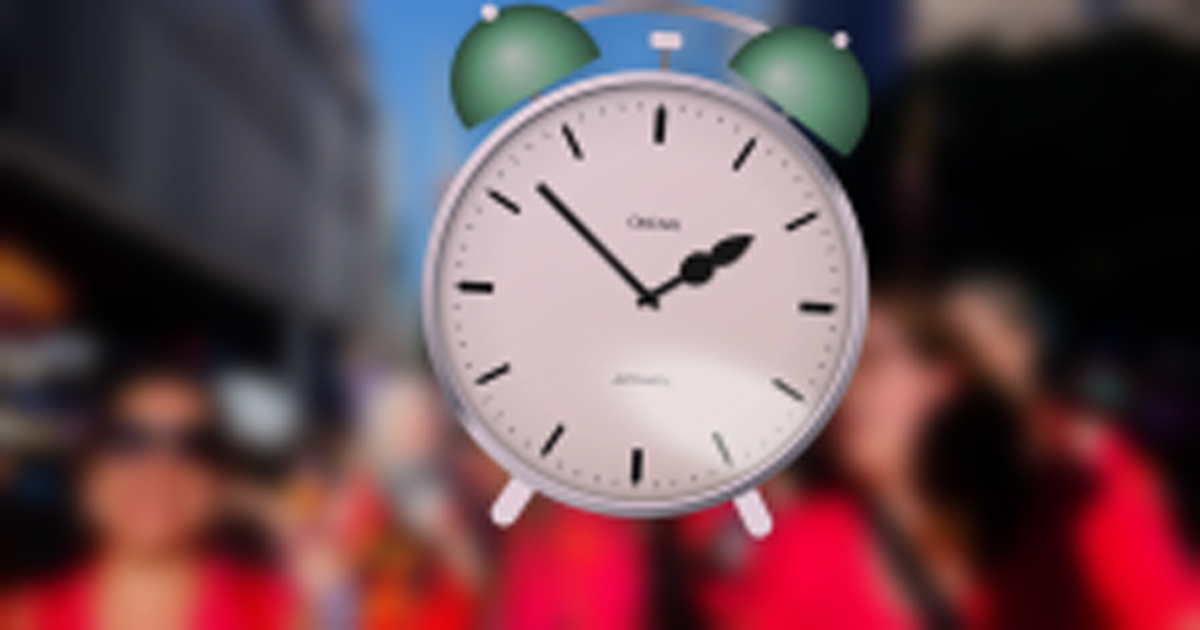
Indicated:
1.52
